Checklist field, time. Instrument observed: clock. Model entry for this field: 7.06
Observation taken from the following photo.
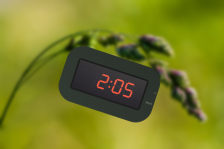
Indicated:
2.05
